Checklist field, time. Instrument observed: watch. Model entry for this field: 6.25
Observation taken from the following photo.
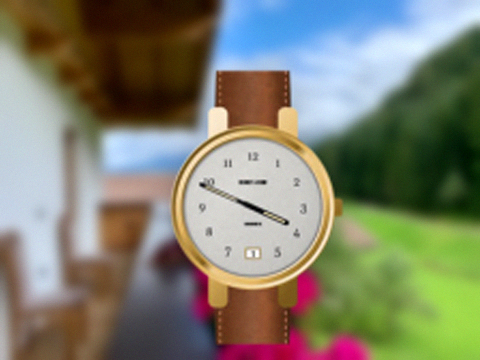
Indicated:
3.49
